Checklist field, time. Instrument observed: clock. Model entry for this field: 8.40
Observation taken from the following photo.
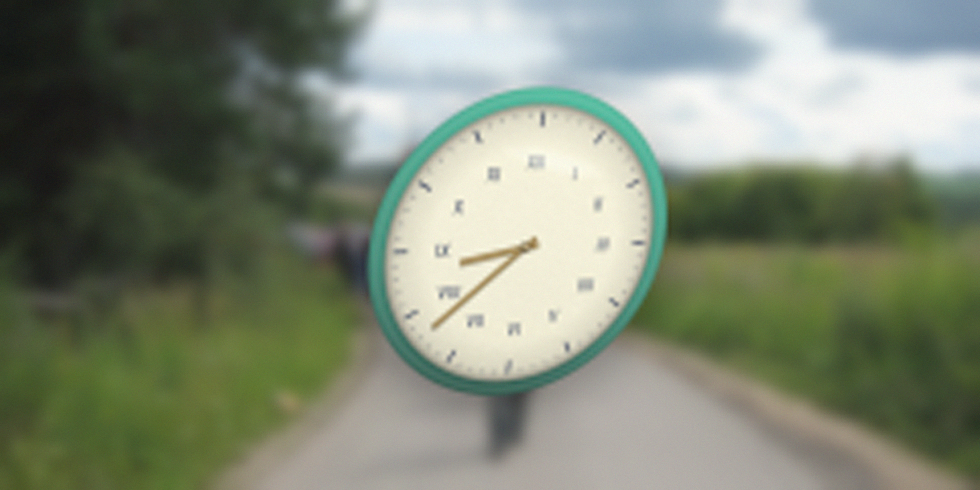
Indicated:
8.38
